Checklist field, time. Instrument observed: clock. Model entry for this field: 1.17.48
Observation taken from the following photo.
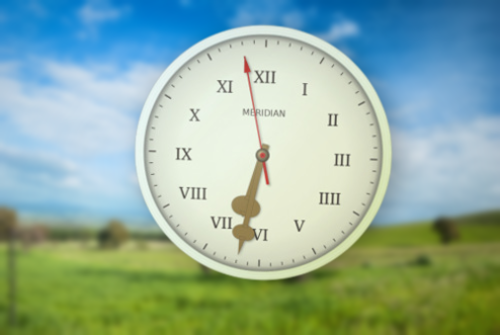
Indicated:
6.31.58
